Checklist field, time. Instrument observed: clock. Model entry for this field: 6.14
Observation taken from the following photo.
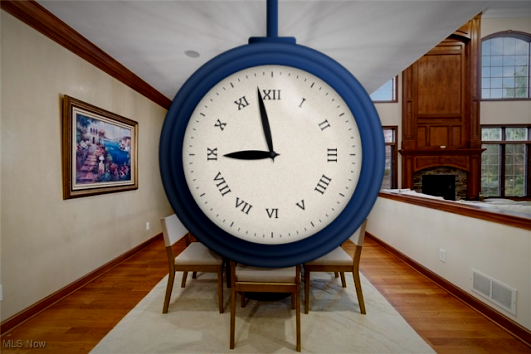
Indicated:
8.58
